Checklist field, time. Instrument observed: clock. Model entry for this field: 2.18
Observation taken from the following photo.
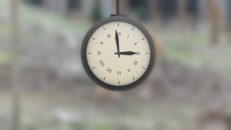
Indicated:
2.59
